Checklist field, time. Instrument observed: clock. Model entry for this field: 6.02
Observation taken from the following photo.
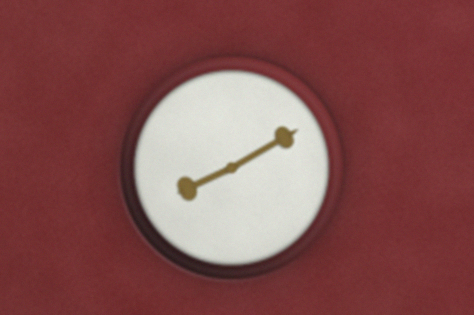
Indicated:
8.10
